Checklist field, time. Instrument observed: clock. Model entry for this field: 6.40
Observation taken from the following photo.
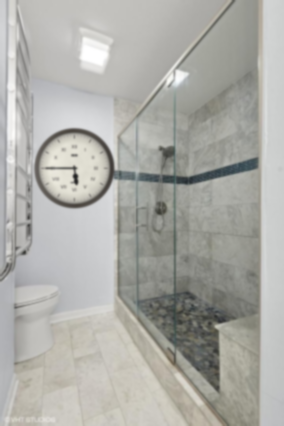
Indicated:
5.45
